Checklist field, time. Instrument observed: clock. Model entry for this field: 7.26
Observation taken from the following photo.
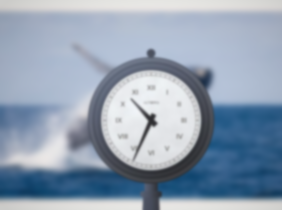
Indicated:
10.34
